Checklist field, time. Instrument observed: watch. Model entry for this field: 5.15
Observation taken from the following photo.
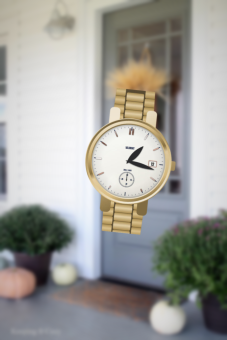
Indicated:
1.17
